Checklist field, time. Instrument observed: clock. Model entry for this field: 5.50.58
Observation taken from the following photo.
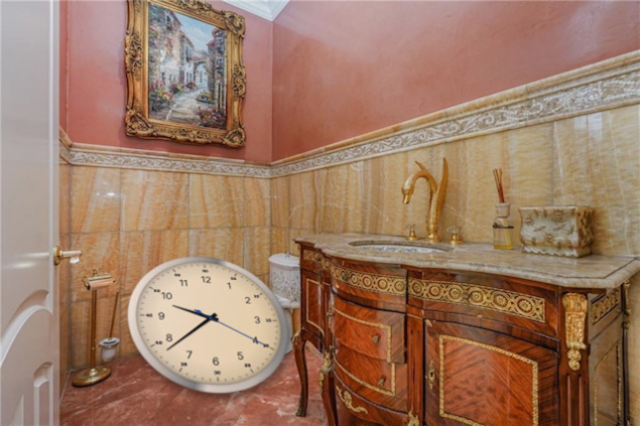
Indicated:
9.38.20
